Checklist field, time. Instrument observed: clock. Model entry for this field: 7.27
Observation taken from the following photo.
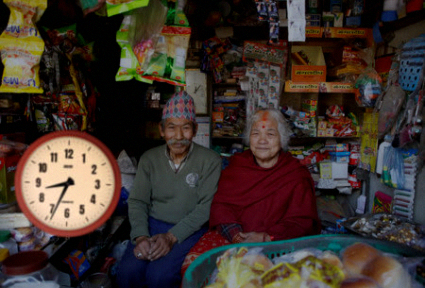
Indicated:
8.34
